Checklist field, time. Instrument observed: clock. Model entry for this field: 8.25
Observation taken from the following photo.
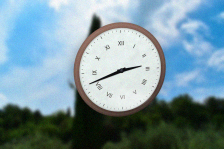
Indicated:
2.42
